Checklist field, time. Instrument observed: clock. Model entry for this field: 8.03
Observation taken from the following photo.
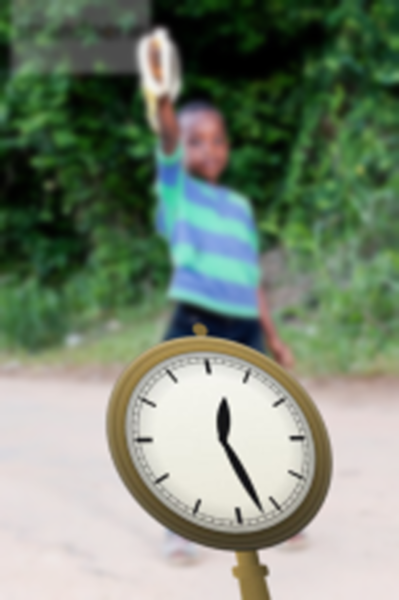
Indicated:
12.27
